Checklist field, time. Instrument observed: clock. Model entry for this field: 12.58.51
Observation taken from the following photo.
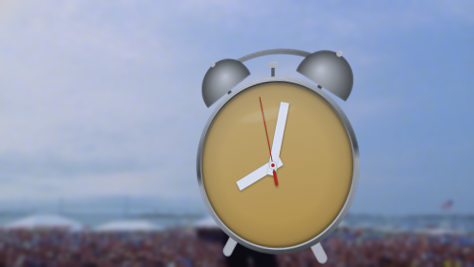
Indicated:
8.01.58
